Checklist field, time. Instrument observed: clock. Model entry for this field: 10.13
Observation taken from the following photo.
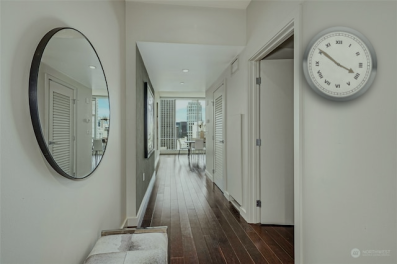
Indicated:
3.51
